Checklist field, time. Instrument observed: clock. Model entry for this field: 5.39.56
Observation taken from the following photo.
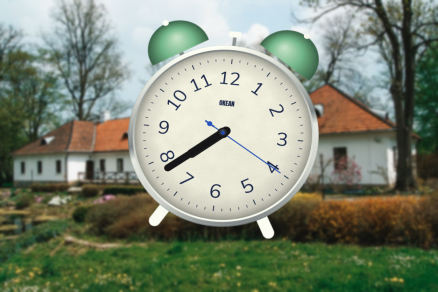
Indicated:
7.38.20
